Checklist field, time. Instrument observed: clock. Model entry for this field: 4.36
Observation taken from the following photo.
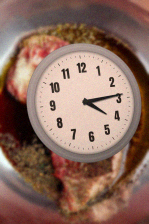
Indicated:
4.14
